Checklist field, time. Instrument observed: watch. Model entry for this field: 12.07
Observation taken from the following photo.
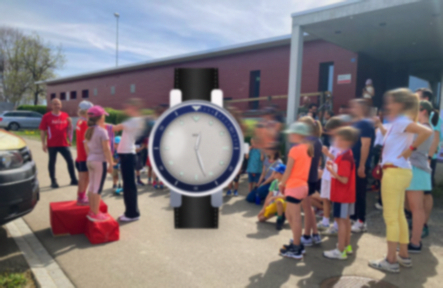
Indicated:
12.27
